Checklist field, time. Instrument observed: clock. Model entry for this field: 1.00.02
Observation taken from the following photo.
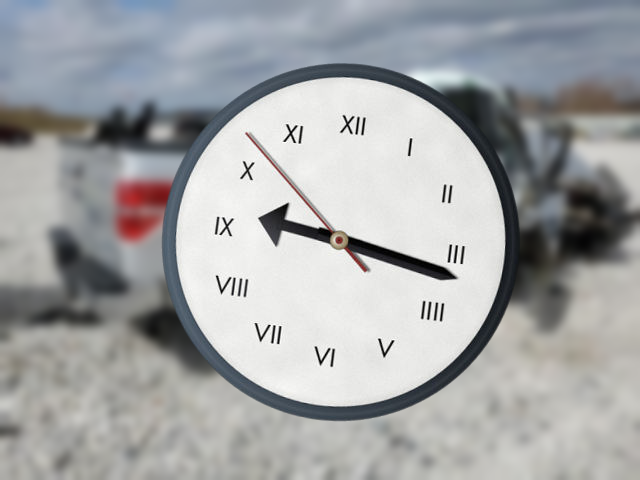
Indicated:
9.16.52
